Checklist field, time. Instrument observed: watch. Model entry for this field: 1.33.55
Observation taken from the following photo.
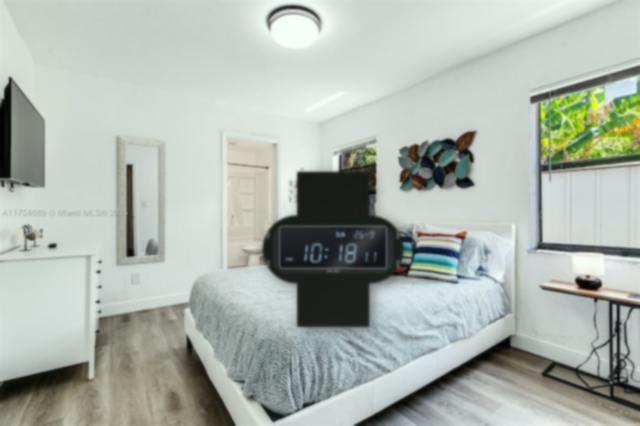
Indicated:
10.18.11
